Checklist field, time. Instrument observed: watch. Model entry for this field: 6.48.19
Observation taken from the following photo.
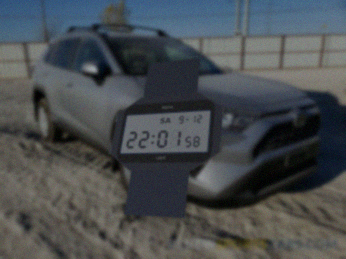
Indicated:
22.01.58
